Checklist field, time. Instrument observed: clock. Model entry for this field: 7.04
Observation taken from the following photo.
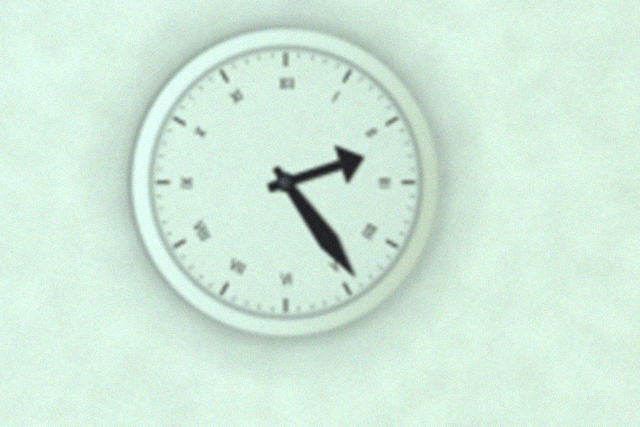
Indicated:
2.24
